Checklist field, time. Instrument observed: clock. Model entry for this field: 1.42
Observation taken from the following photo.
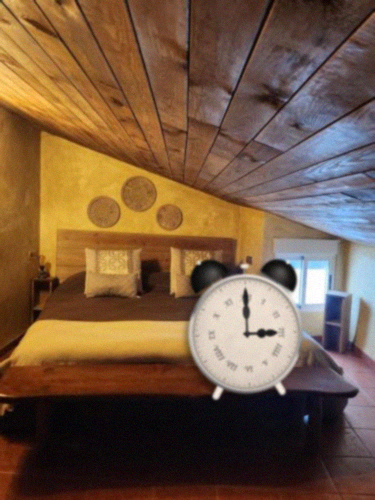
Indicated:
3.00
